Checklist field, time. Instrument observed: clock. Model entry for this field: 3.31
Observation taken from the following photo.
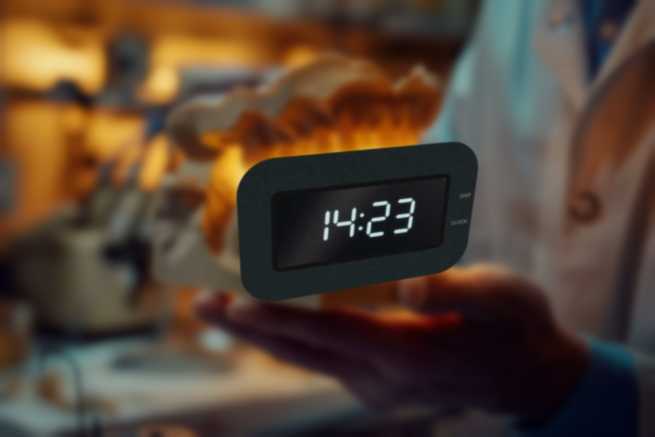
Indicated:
14.23
